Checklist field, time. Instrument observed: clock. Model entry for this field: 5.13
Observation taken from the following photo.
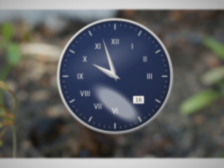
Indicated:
9.57
